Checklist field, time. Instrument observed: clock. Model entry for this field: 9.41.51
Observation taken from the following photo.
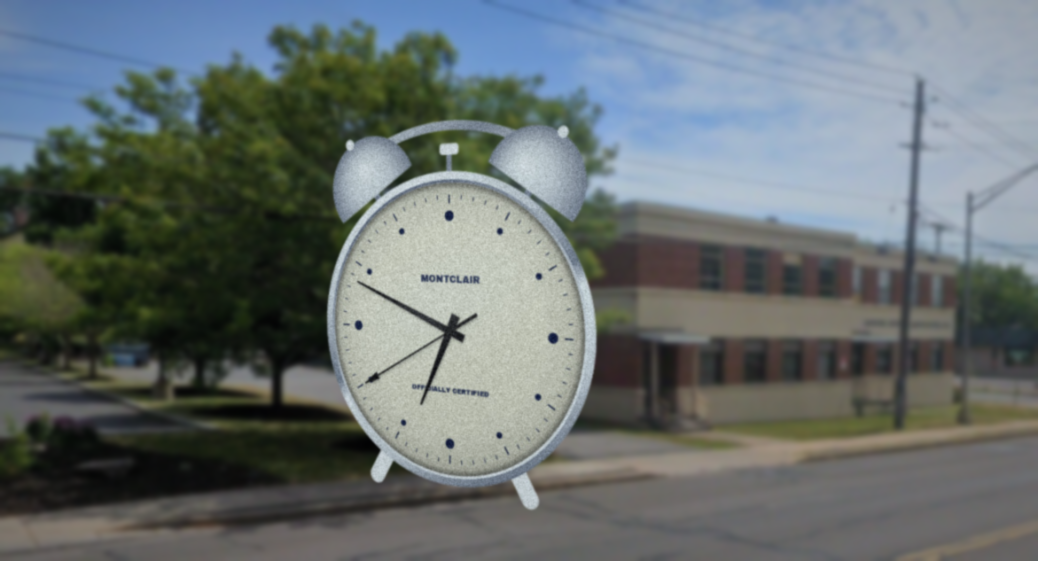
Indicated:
6.48.40
